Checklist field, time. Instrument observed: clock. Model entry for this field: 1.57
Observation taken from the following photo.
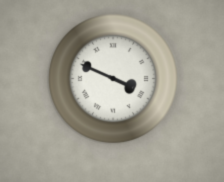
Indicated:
3.49
